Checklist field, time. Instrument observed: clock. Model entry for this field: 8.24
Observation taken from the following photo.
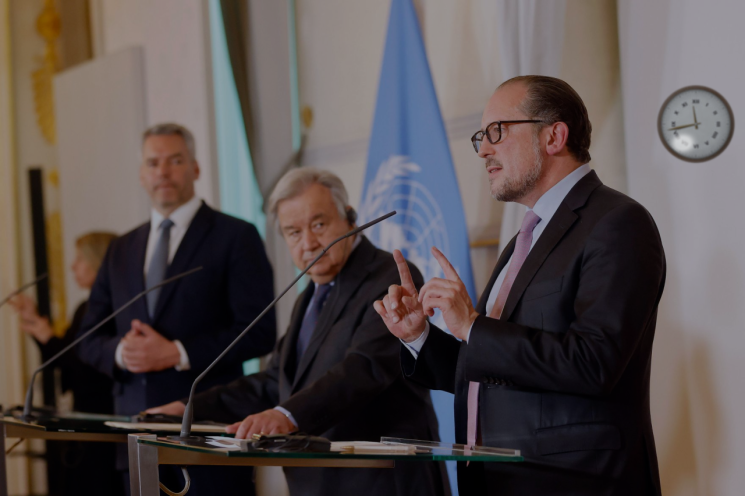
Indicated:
11.43
